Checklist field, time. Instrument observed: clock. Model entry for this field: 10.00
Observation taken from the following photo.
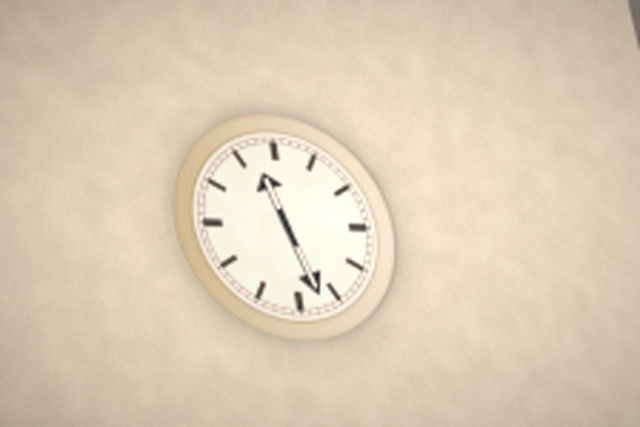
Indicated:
11.27
